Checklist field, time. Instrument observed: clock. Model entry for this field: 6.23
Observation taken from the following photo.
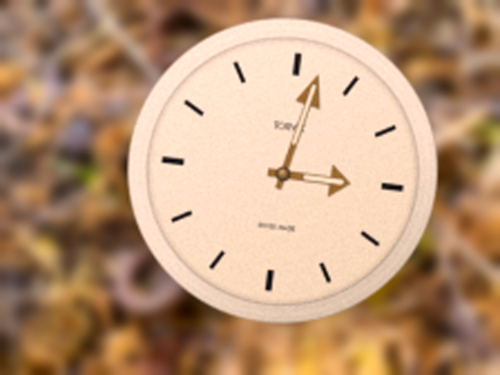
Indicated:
3.02
